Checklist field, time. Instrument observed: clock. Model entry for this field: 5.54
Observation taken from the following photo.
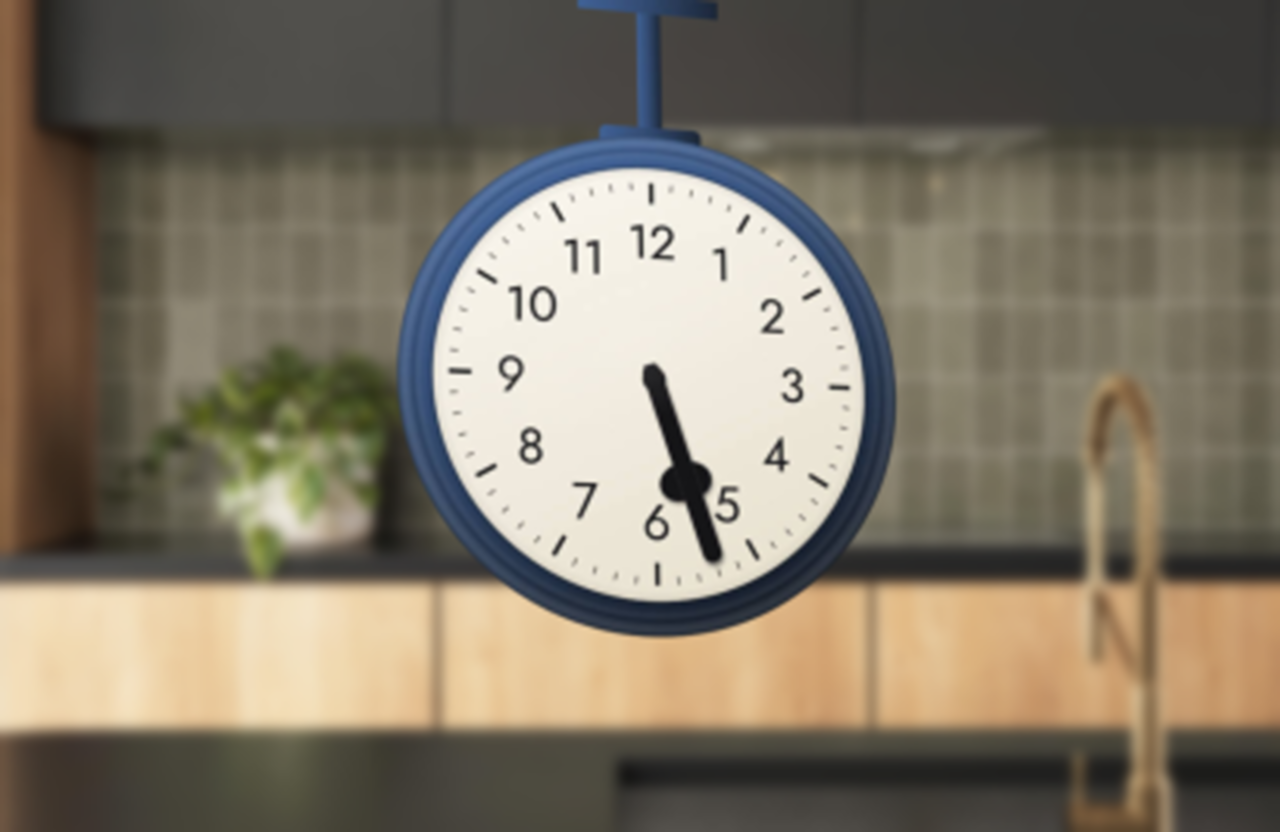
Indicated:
5.27
